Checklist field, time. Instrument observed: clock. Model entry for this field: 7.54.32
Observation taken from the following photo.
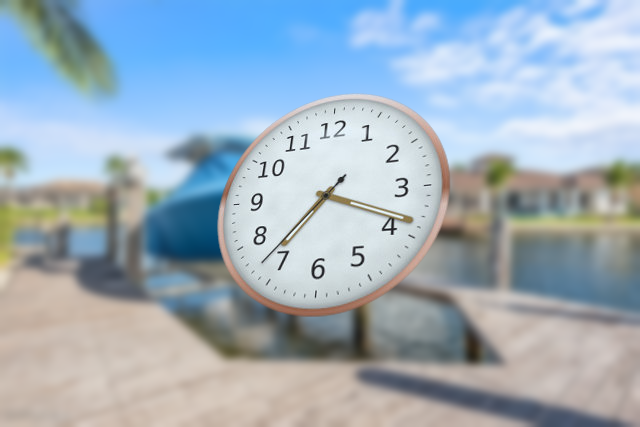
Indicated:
7.18.37
